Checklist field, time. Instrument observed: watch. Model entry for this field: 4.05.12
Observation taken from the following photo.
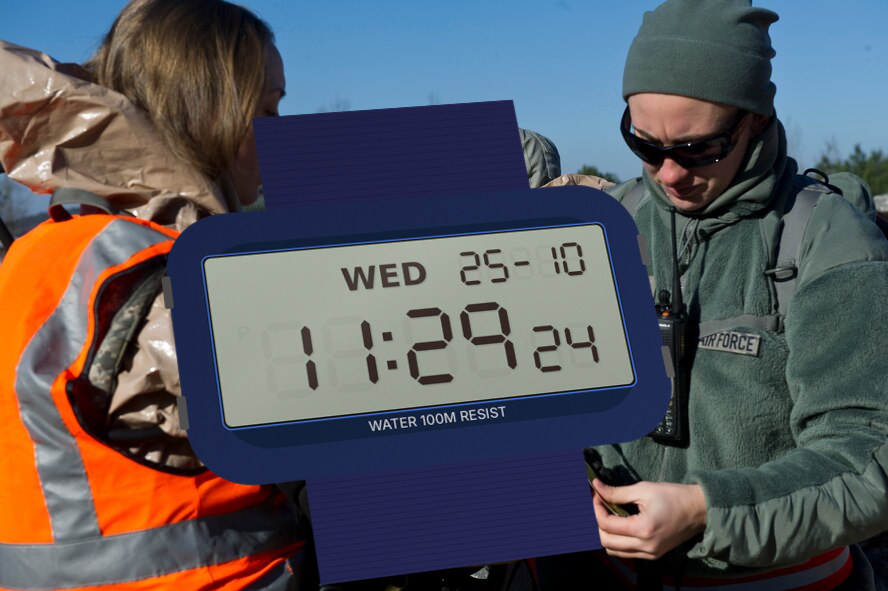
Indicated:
11.29.24
